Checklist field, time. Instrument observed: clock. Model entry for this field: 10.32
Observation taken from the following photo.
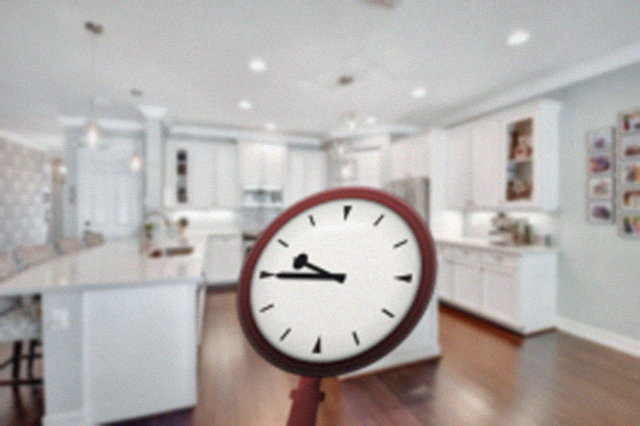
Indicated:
9.45
